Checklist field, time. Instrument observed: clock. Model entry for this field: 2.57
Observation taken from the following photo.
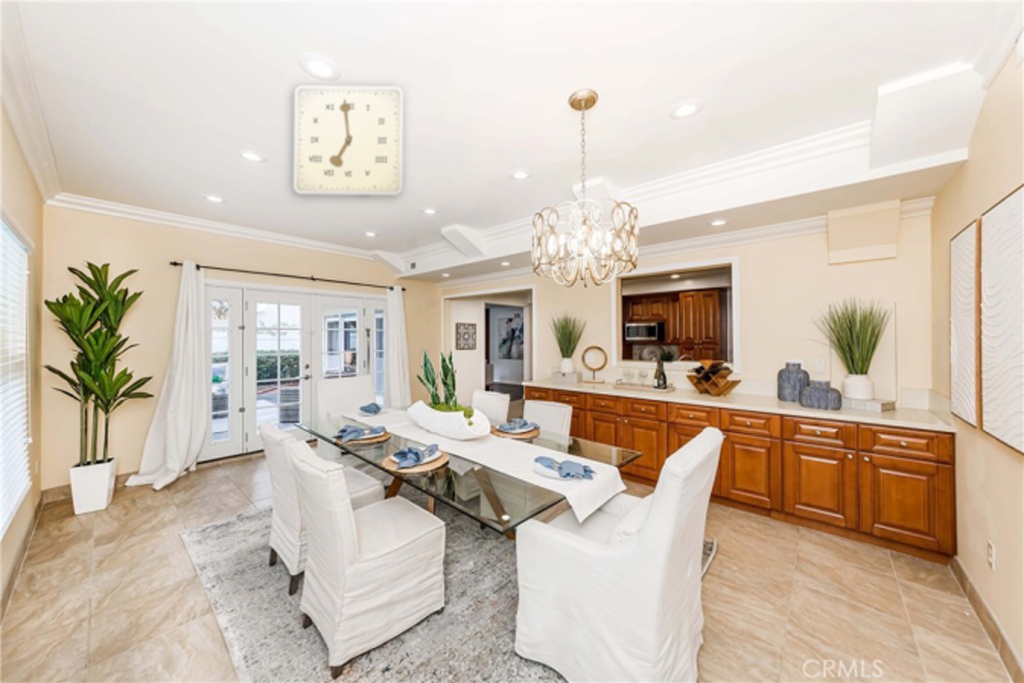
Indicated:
6.59
